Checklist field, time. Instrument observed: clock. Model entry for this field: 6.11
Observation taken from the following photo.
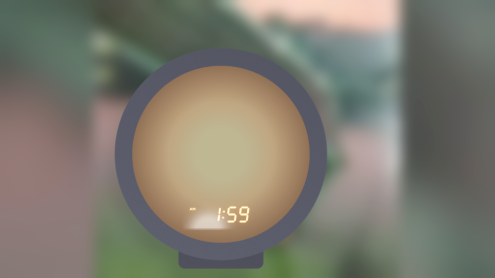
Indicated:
1.59
